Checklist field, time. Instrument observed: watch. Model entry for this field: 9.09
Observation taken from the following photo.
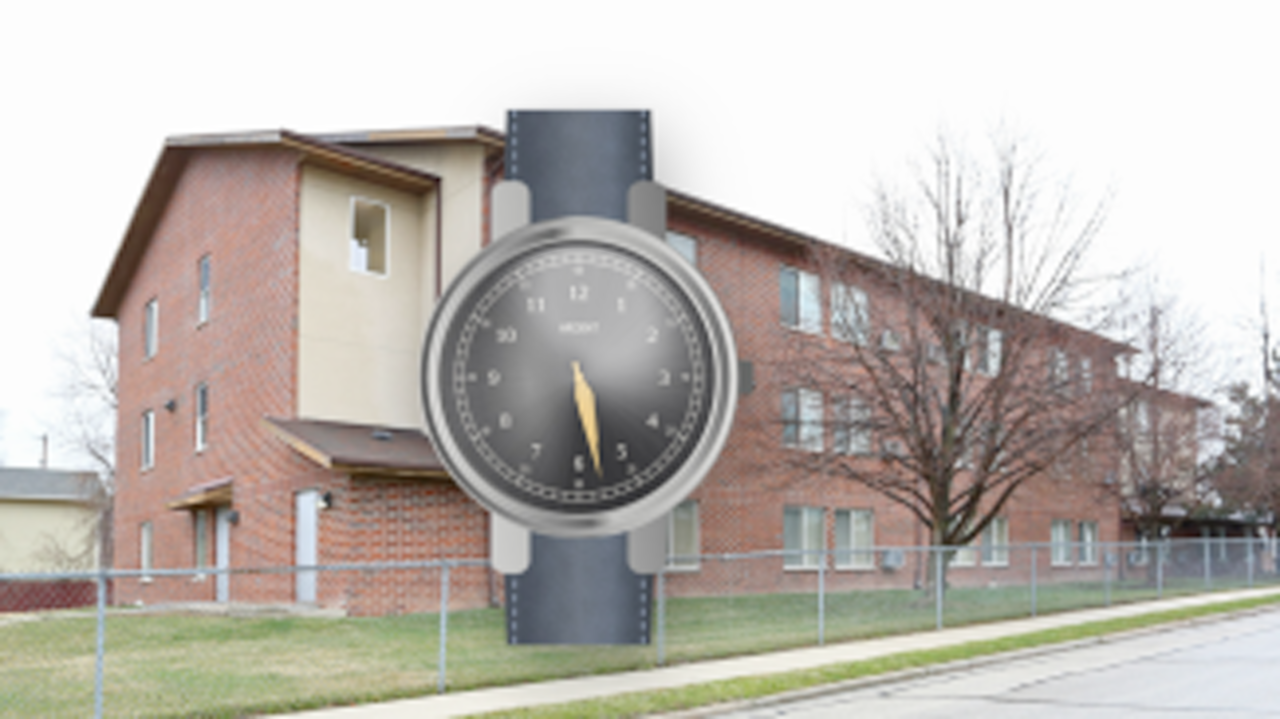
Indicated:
5.28
